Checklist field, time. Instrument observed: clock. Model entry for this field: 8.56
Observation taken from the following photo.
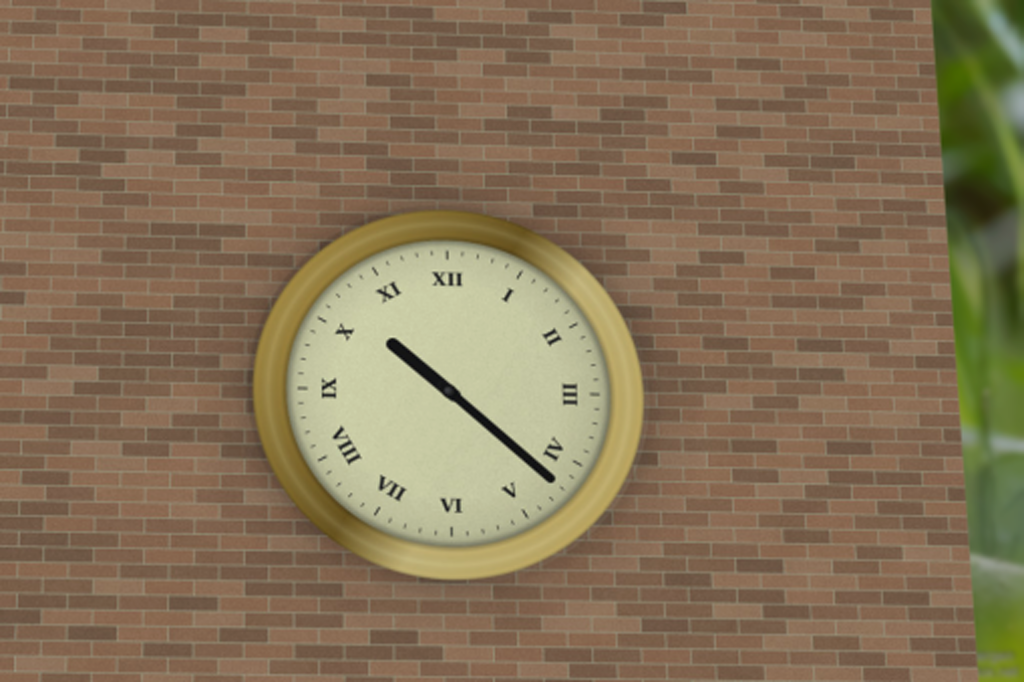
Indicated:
10.22
